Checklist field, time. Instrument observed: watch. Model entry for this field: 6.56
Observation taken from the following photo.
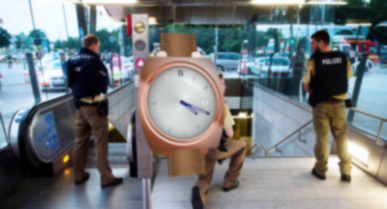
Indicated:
4.19
